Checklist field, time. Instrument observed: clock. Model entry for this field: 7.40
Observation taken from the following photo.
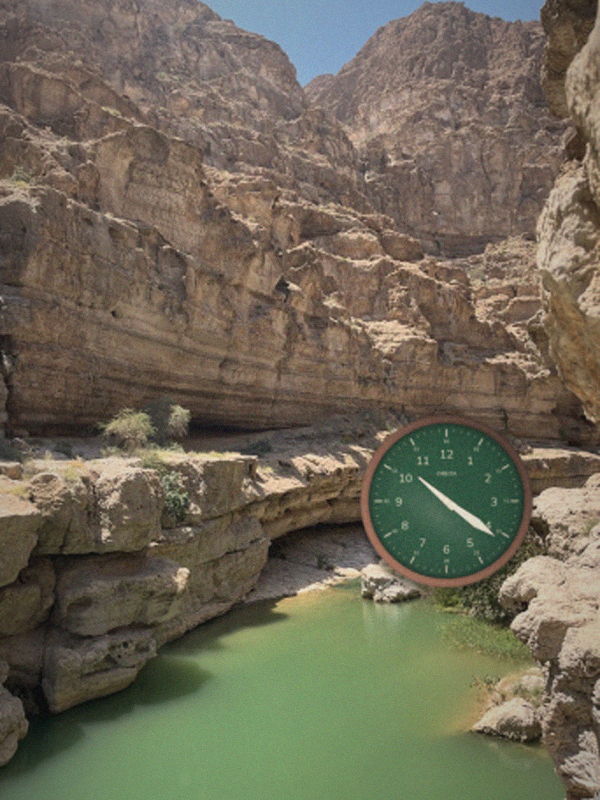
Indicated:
10.21
